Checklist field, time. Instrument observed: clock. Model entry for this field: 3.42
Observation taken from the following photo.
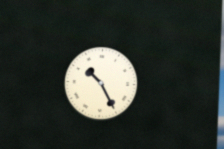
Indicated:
10.25
